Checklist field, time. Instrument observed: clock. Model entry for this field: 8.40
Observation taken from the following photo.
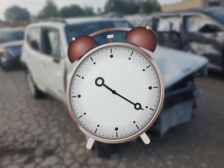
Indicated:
10.21
